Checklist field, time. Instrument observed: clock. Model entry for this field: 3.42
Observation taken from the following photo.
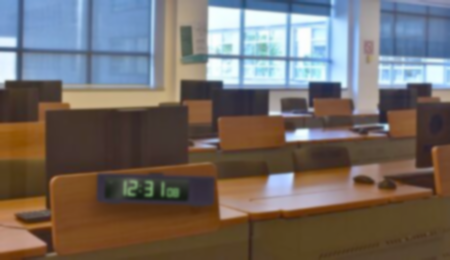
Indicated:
12.31
